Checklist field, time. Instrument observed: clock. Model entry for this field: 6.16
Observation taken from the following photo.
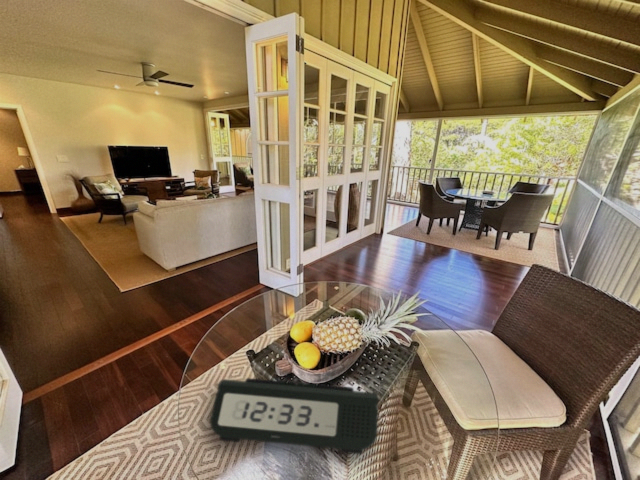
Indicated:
12.33
